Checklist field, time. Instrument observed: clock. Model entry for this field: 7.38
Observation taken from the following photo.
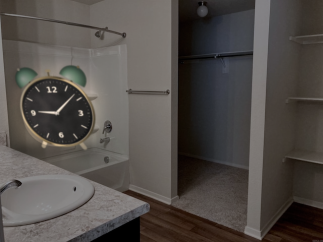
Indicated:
9.08
